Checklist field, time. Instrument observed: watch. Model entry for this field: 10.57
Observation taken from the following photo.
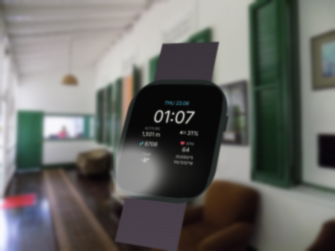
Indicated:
1.07
